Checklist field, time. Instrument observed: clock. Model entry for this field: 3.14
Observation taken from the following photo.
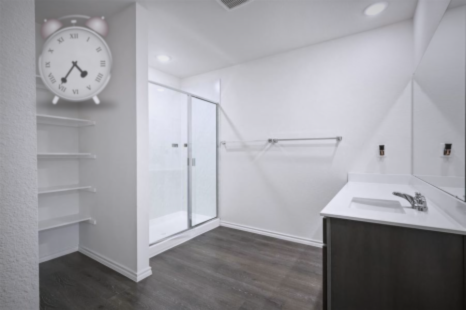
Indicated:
4.36
